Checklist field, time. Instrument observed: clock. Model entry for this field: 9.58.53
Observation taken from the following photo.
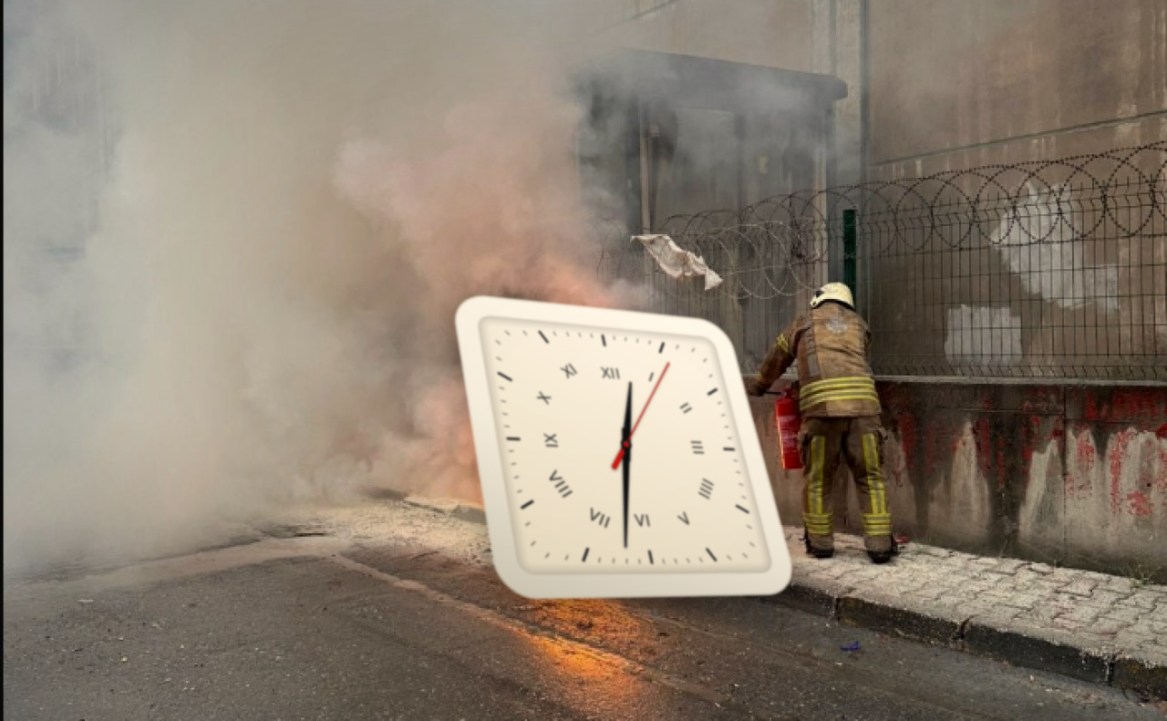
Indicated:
12.32.06
